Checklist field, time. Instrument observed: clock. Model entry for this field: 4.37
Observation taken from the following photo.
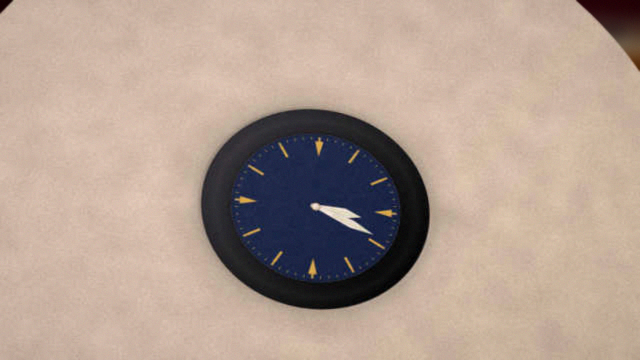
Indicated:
3.19
